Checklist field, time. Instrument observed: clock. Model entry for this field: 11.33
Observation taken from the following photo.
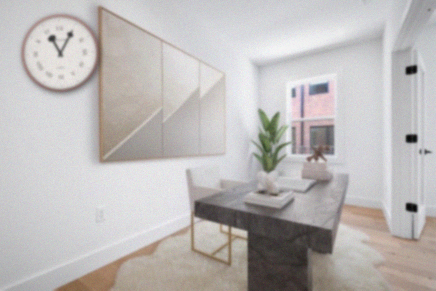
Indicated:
11.05
